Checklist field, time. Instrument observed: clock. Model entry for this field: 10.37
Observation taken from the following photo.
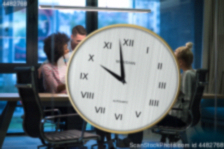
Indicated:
9.58
